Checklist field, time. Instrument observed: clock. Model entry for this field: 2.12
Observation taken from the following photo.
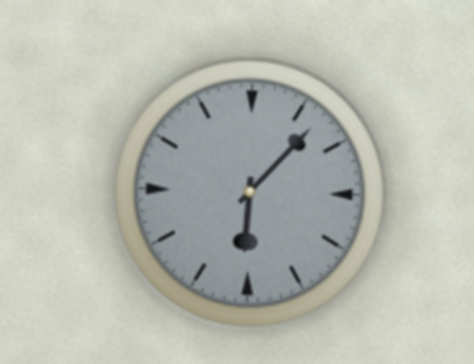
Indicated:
6.07
